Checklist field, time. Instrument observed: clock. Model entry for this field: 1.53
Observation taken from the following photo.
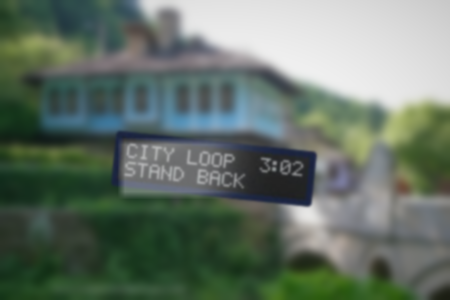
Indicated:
3.02
